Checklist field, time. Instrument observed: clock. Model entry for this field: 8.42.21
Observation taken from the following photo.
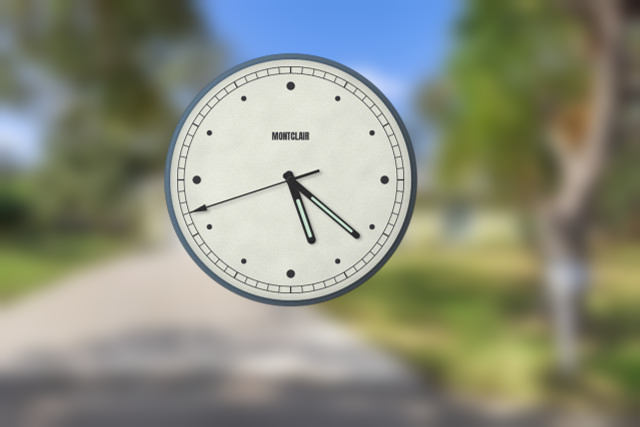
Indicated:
5.21.42
